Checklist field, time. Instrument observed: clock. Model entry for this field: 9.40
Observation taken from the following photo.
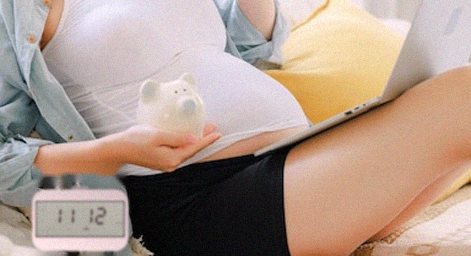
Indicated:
11.12
